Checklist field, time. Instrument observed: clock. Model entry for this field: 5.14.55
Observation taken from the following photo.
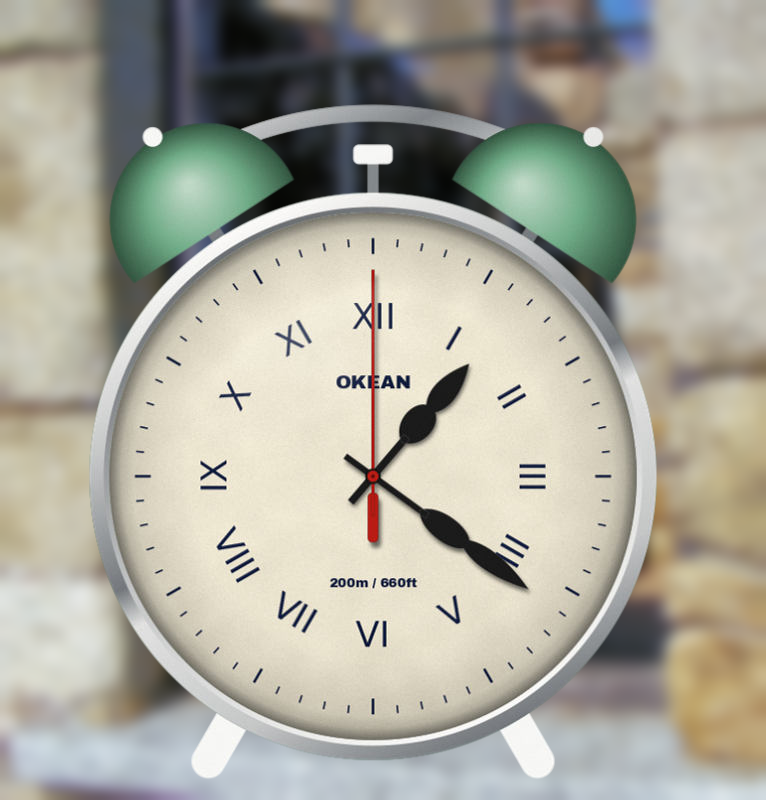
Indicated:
1.21.00
